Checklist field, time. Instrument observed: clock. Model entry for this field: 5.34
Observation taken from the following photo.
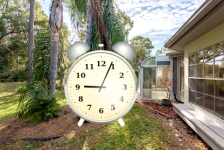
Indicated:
9.04
